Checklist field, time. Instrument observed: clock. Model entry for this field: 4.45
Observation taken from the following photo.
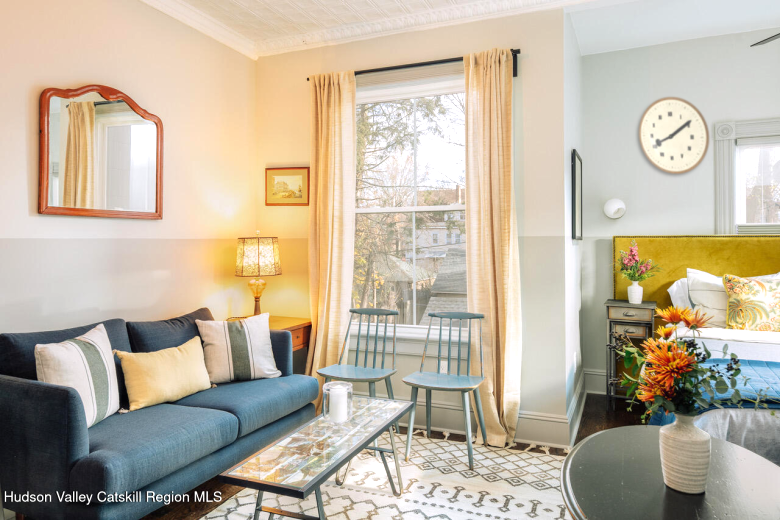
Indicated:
8.09
